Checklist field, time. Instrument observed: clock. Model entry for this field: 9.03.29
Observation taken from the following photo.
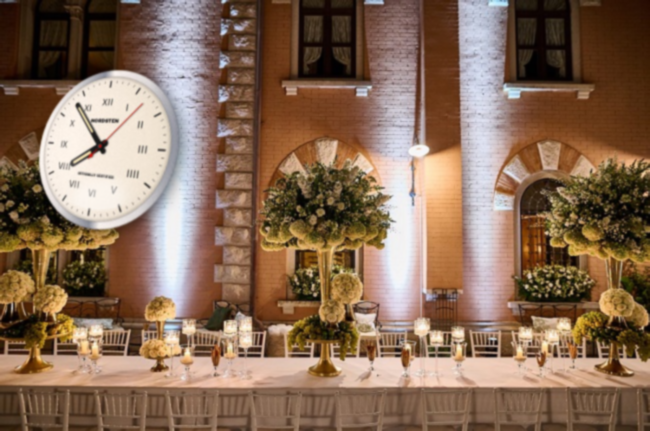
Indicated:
7.53.07
